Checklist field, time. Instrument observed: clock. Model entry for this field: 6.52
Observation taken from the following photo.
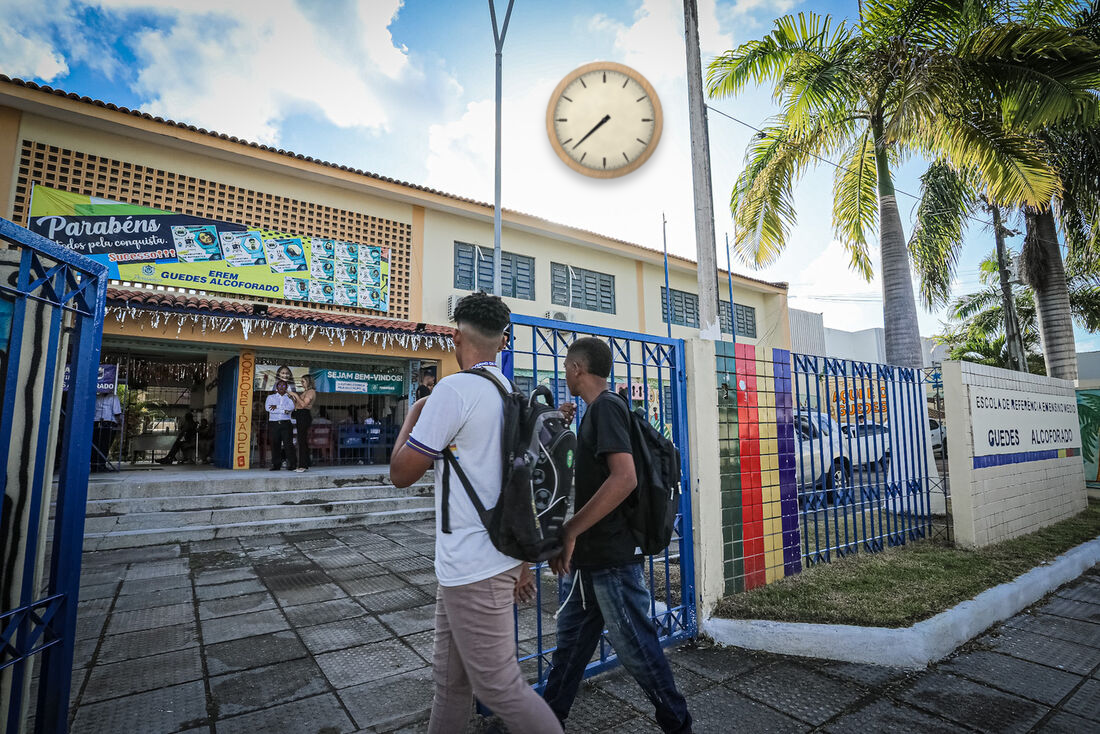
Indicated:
7.38
